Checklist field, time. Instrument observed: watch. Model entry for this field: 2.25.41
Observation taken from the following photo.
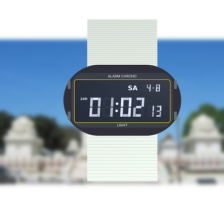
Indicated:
1.02.13
